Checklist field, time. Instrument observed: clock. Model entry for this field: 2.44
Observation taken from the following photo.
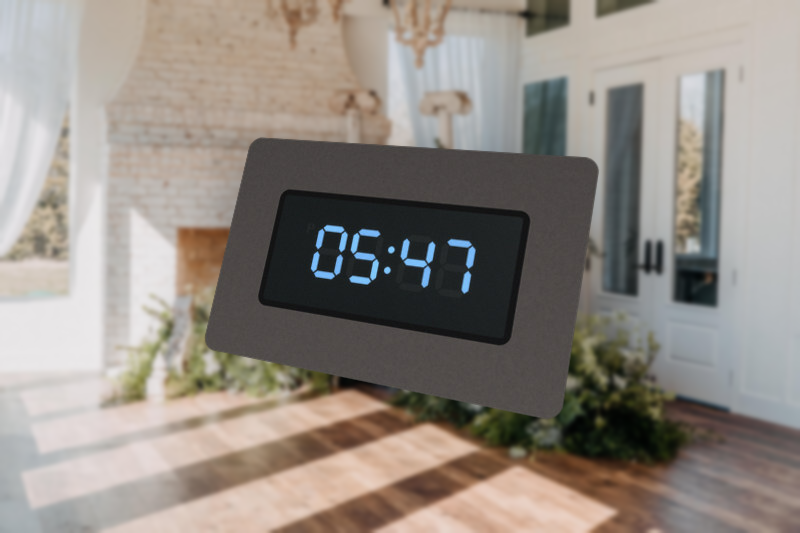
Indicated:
5.47
